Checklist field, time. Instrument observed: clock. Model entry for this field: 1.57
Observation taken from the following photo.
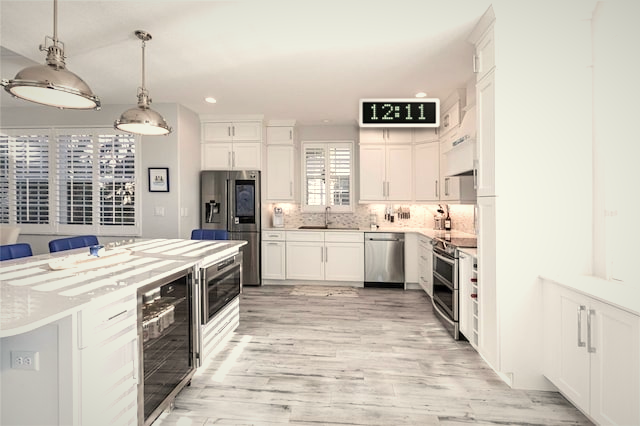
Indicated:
12.11
